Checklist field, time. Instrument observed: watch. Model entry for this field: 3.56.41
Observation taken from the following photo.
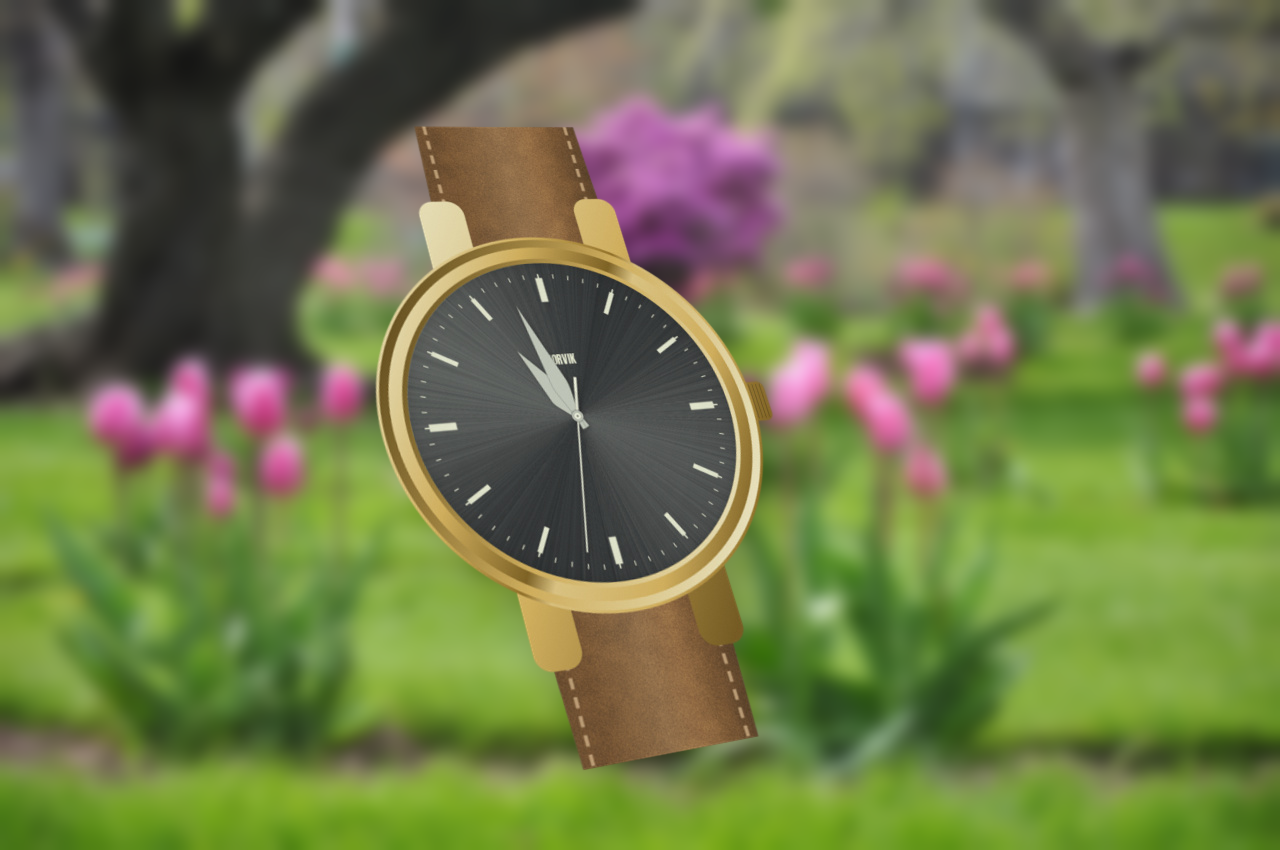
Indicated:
10.57.32
